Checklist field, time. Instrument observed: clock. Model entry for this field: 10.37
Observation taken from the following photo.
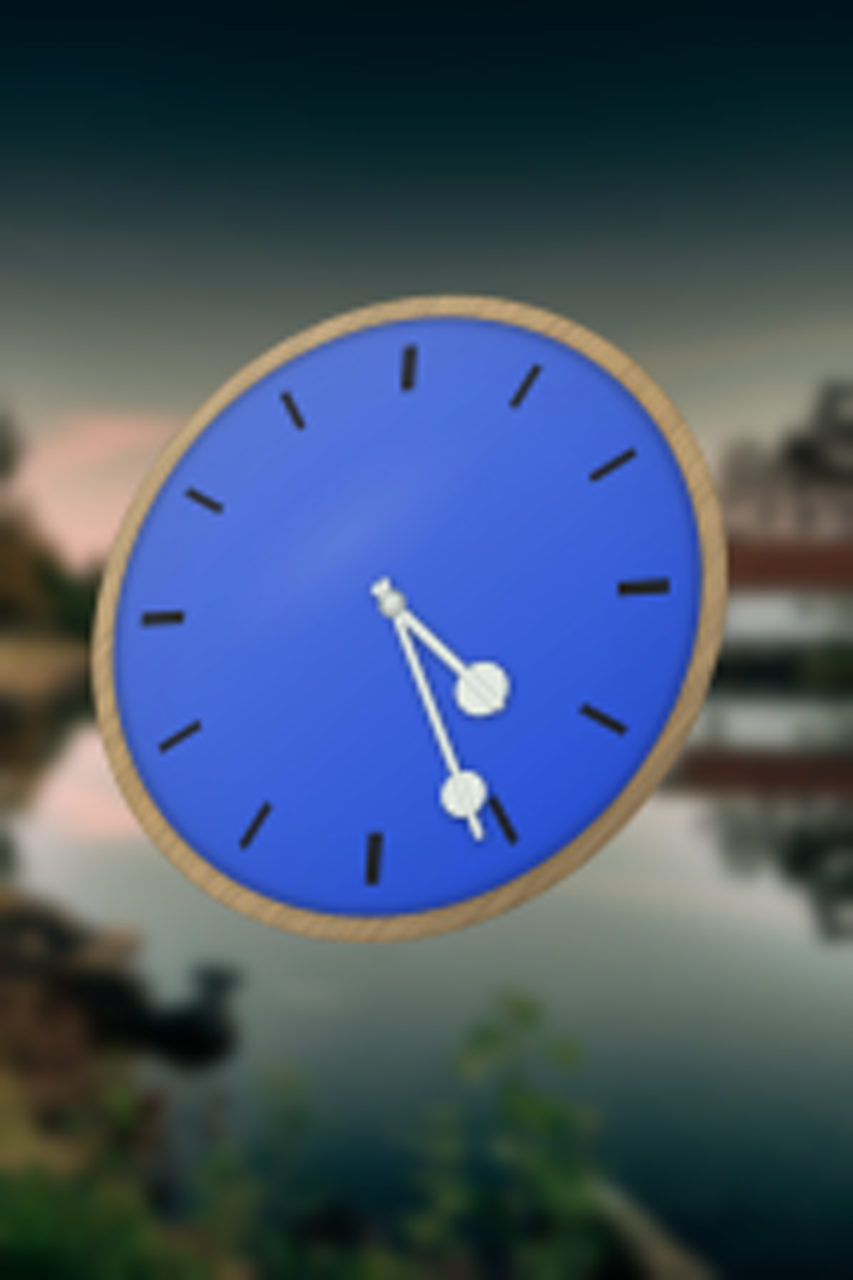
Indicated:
4.26
